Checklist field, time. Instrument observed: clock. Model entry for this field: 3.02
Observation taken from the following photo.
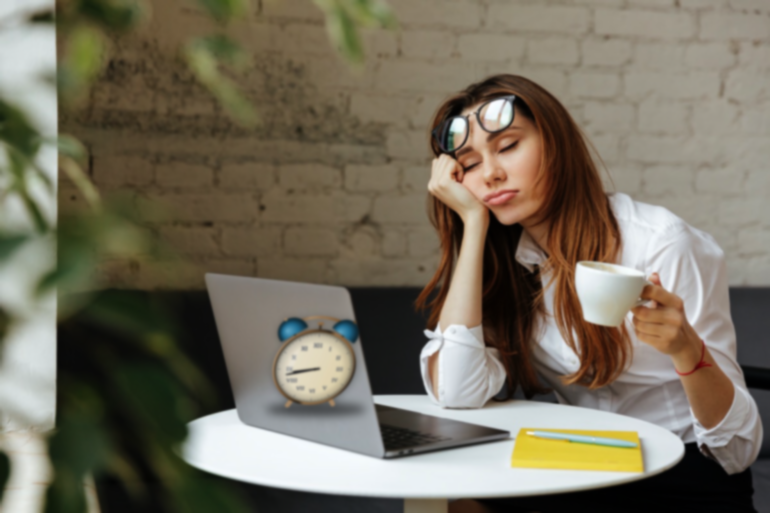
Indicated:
8.43
